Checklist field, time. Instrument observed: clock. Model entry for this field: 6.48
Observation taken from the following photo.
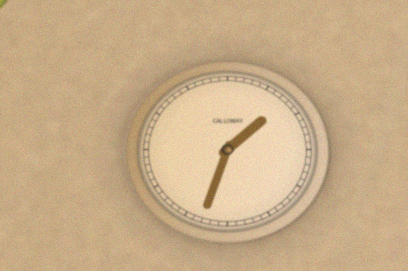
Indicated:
1.33
